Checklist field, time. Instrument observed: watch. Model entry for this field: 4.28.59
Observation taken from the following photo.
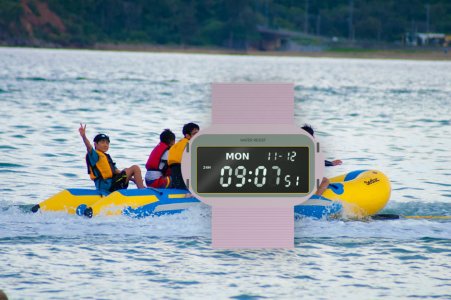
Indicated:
9.07.51
